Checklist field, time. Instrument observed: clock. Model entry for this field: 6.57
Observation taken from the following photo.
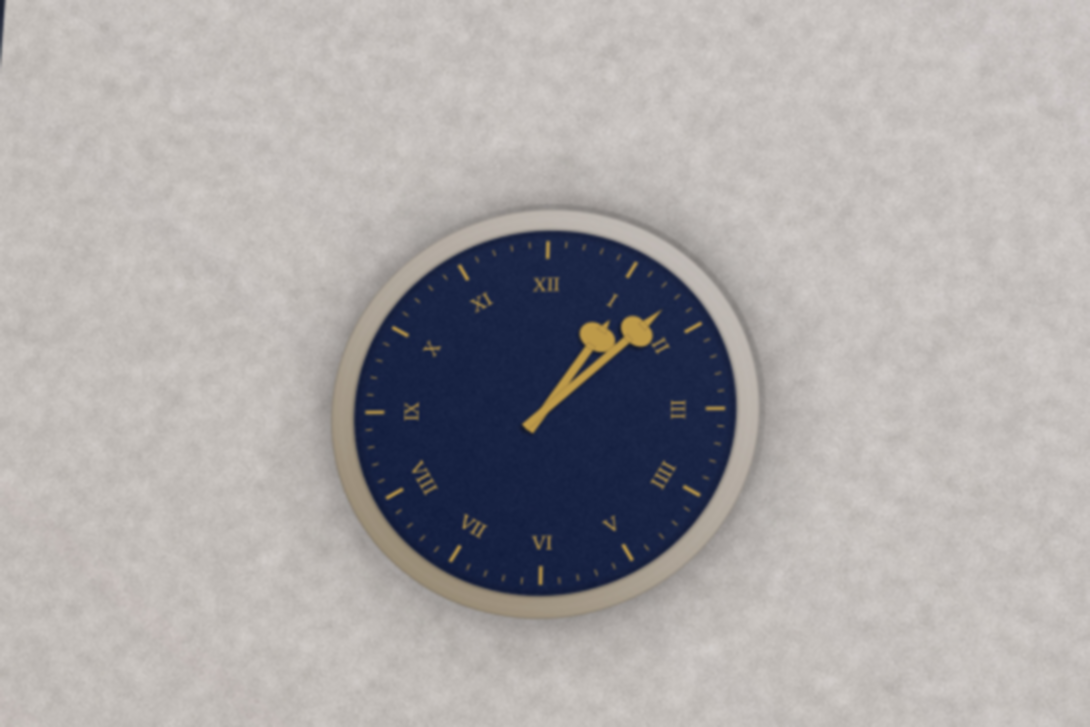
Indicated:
1.08
